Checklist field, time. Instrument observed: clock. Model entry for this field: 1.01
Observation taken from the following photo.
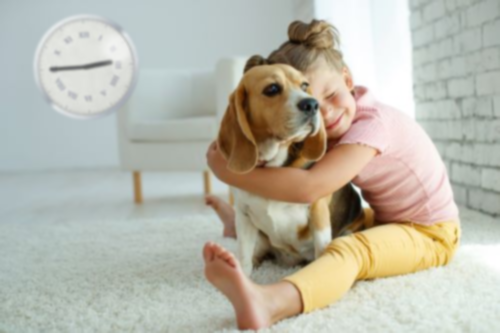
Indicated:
2.45
